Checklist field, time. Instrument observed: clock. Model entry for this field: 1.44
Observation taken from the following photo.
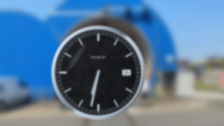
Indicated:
6.32
